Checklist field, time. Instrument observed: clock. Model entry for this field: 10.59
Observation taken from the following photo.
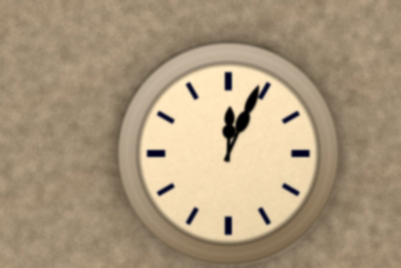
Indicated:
12.04
